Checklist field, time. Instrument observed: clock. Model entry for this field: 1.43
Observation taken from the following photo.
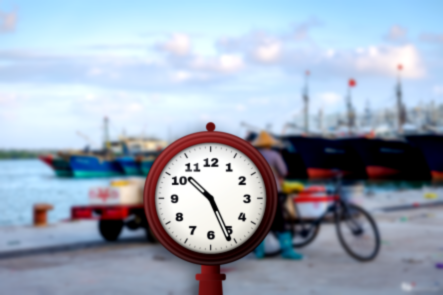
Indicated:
10.26
